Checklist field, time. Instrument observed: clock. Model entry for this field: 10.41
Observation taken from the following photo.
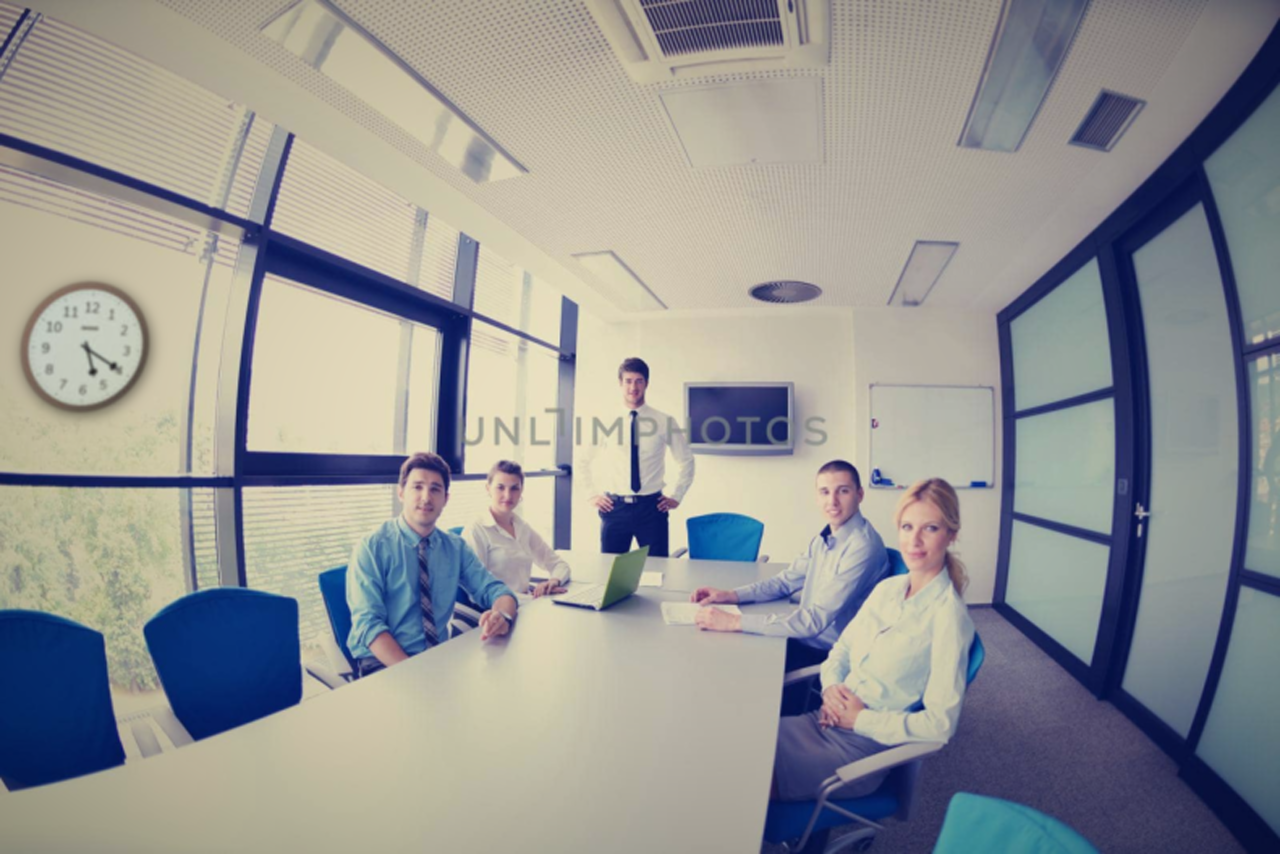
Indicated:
5.20
